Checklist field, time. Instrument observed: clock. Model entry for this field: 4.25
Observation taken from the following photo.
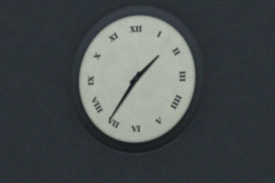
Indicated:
1.36
